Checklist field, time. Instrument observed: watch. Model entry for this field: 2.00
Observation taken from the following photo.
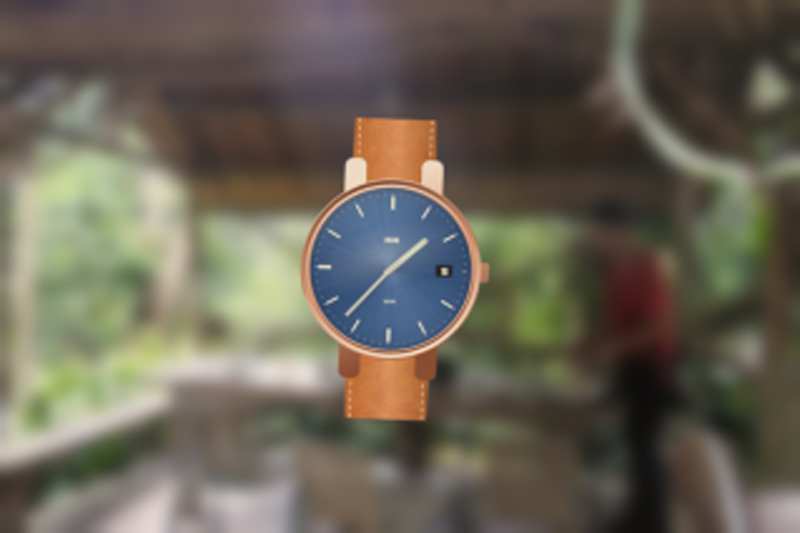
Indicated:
1.37
